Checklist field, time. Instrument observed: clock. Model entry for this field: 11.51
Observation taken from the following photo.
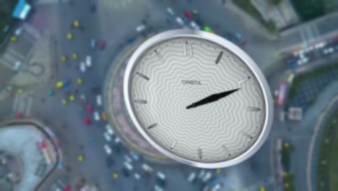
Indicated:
2.11
